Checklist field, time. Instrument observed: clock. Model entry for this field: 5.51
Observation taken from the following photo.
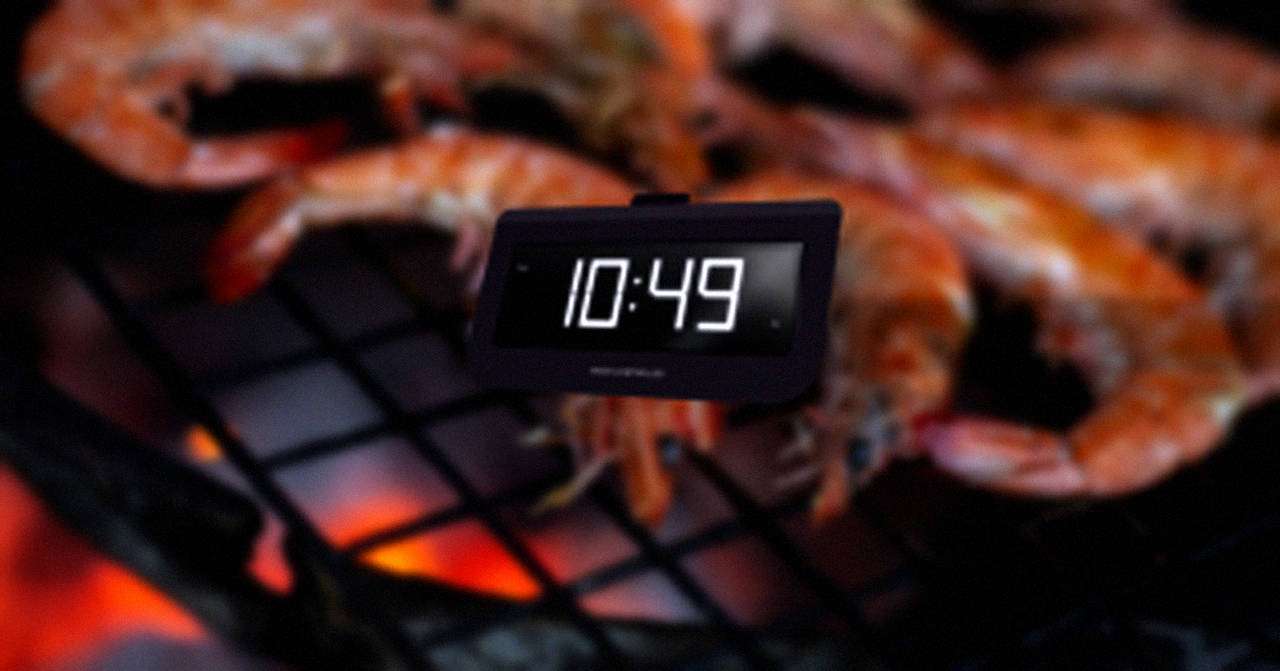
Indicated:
10.49
